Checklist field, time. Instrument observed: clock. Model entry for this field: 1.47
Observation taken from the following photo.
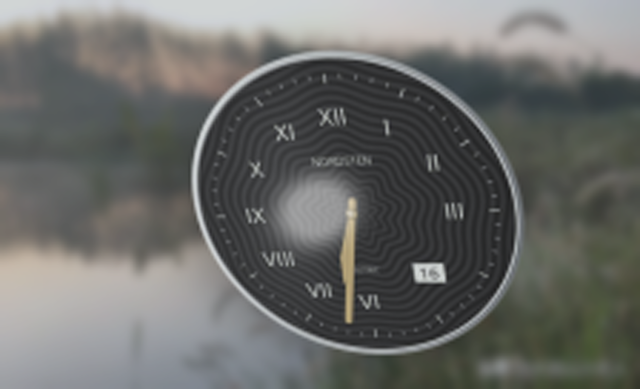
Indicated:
6.32
